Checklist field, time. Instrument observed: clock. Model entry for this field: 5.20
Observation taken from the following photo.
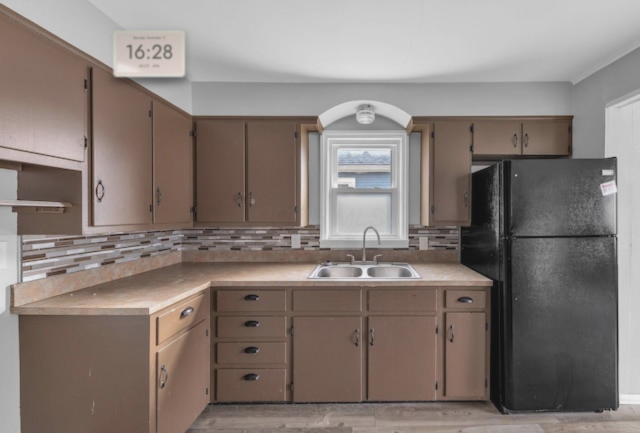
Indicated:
16.28
